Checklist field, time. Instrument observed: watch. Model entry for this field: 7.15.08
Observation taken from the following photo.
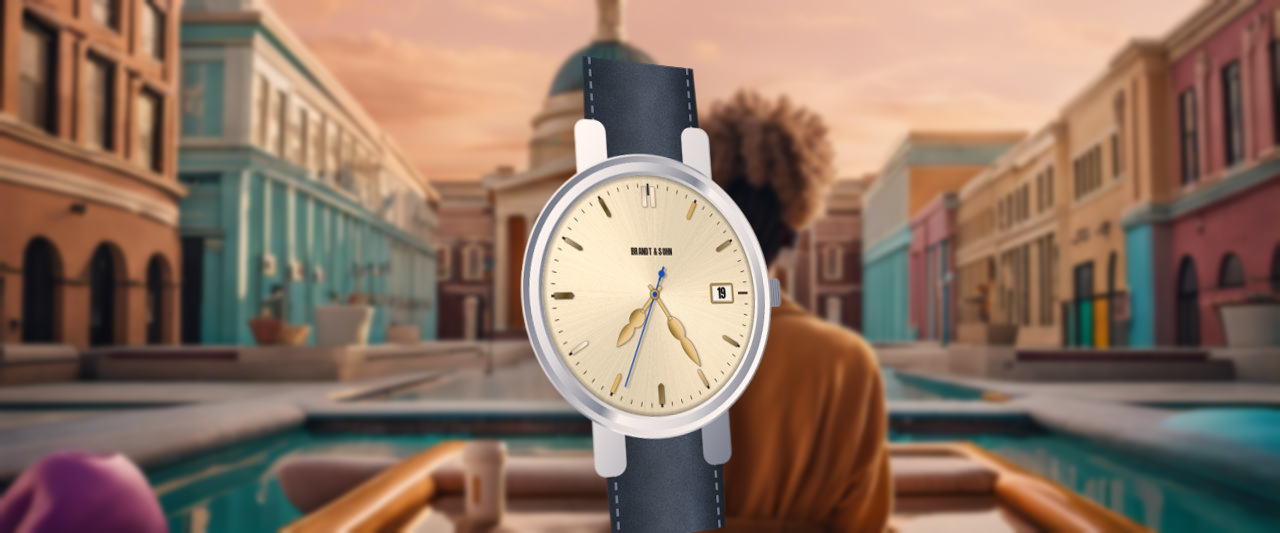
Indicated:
7.24.34
